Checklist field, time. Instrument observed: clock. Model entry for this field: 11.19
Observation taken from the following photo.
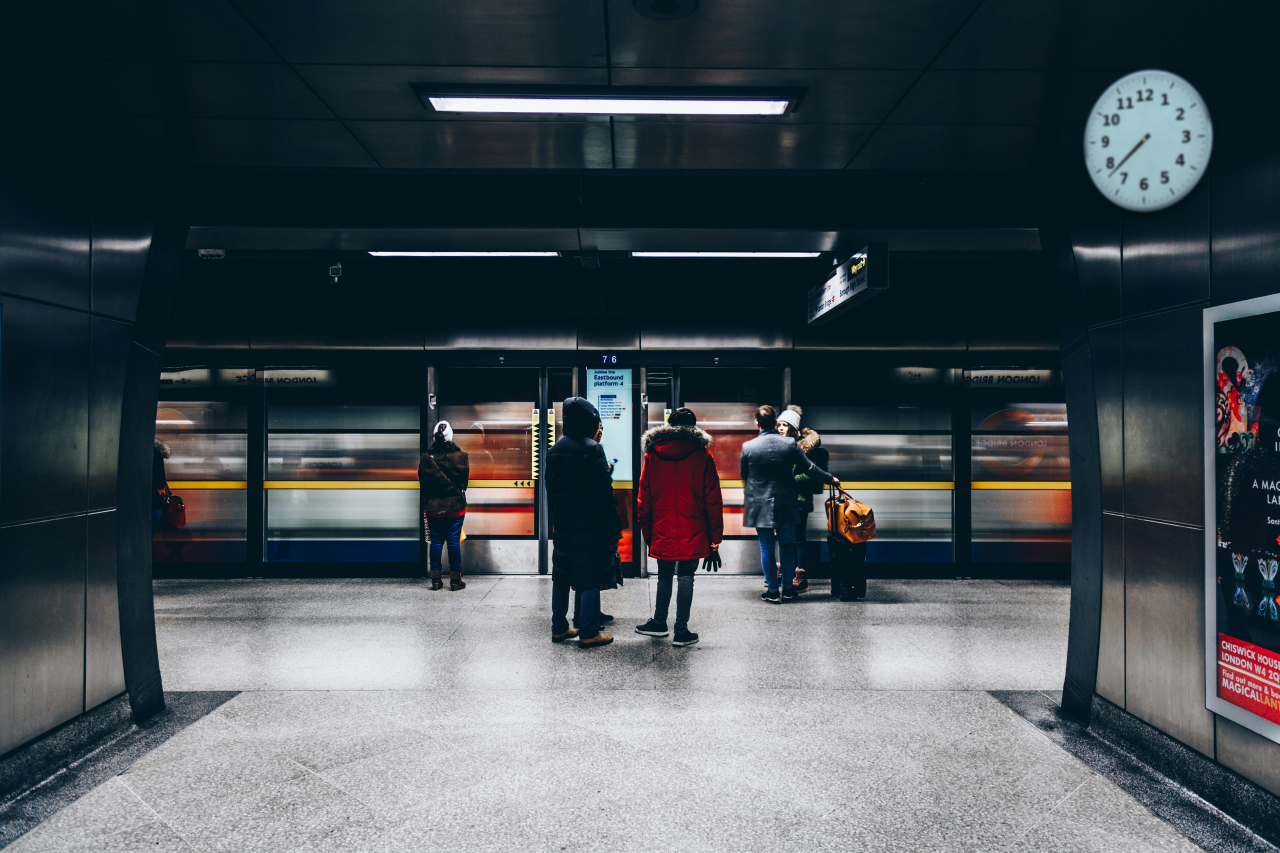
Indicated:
7.38
